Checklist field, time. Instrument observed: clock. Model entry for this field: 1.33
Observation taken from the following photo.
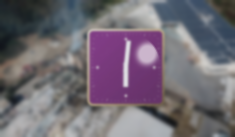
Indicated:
6.01
